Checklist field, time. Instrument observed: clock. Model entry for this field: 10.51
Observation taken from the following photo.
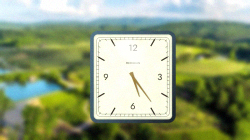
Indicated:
5.24
